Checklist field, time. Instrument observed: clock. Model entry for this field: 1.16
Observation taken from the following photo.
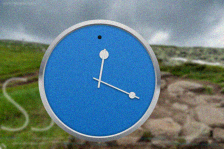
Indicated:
12.19
